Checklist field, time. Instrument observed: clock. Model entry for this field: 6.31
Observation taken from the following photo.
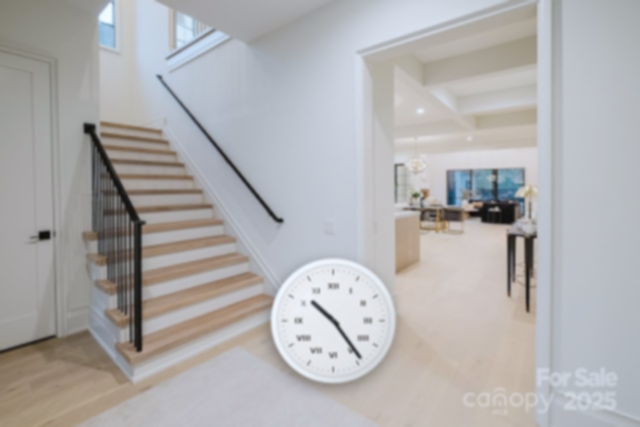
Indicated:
10.24
